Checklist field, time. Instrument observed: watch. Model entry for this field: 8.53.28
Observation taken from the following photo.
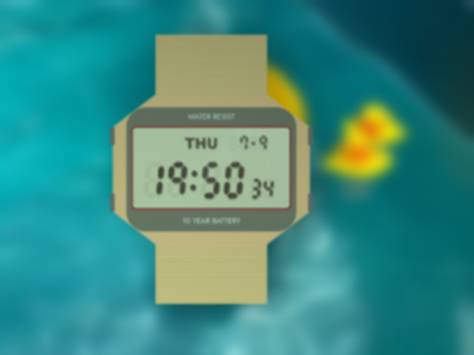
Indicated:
19.50.34
